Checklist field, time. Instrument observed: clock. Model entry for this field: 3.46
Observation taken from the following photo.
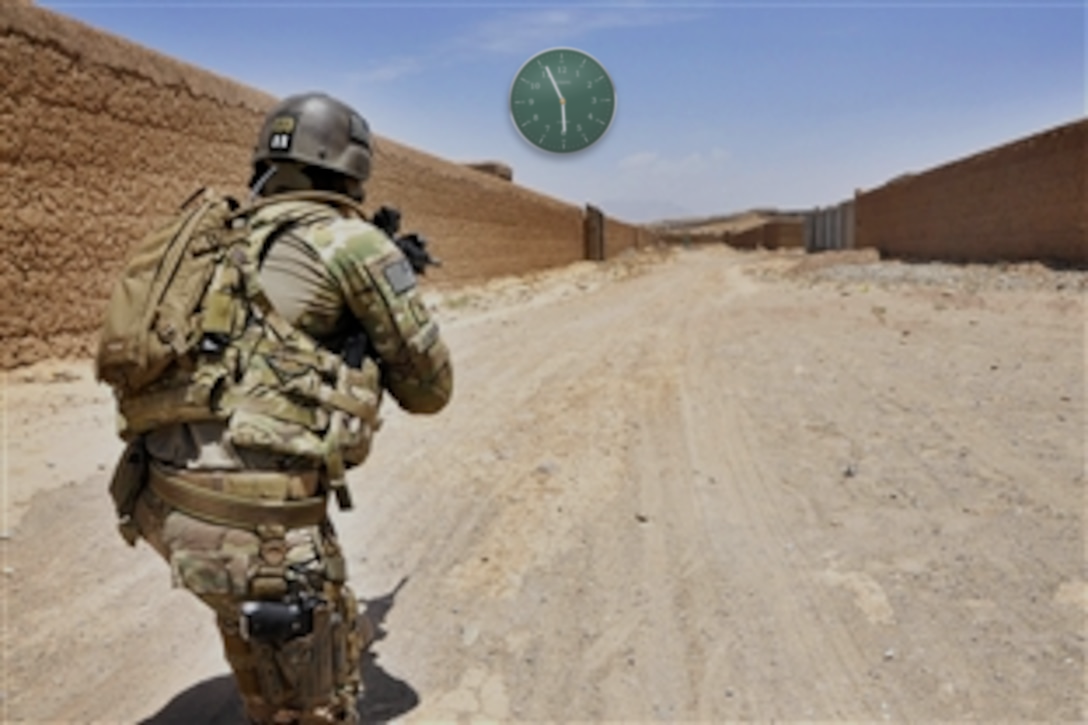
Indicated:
5.56
